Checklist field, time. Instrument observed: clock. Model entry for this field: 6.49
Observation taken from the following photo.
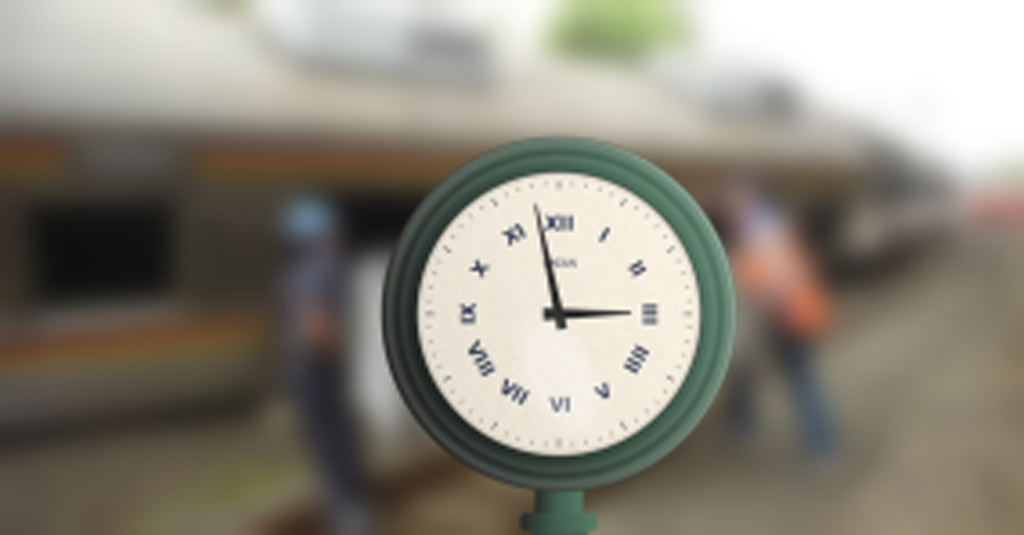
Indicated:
2.58
